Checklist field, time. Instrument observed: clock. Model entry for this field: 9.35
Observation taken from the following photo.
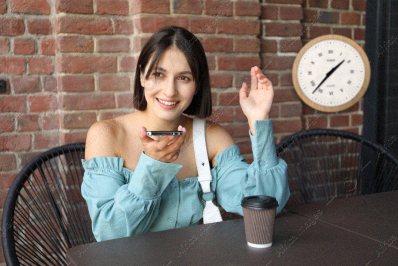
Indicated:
1.37
